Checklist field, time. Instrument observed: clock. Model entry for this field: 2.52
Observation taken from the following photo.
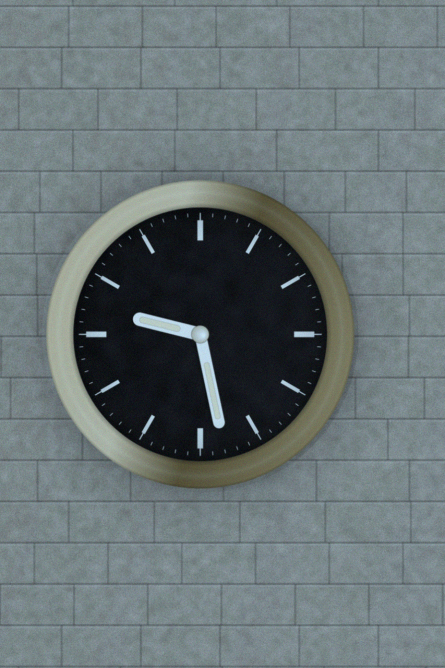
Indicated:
9.28
